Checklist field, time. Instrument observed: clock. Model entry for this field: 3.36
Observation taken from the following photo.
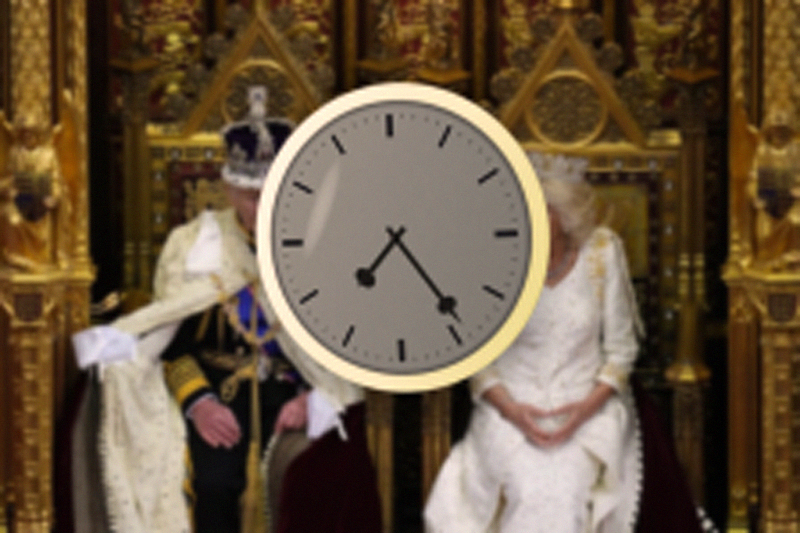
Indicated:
7.24
